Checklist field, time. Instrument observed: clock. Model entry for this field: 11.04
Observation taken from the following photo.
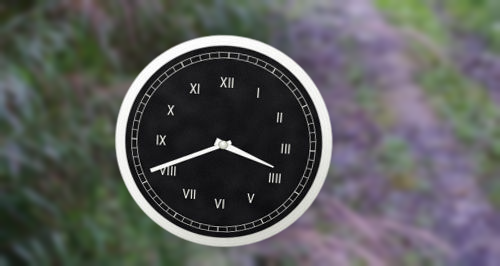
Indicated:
3.41
